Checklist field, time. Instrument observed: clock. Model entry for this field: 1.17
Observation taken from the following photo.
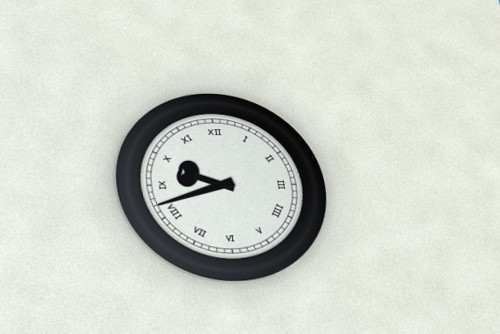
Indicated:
9.42
